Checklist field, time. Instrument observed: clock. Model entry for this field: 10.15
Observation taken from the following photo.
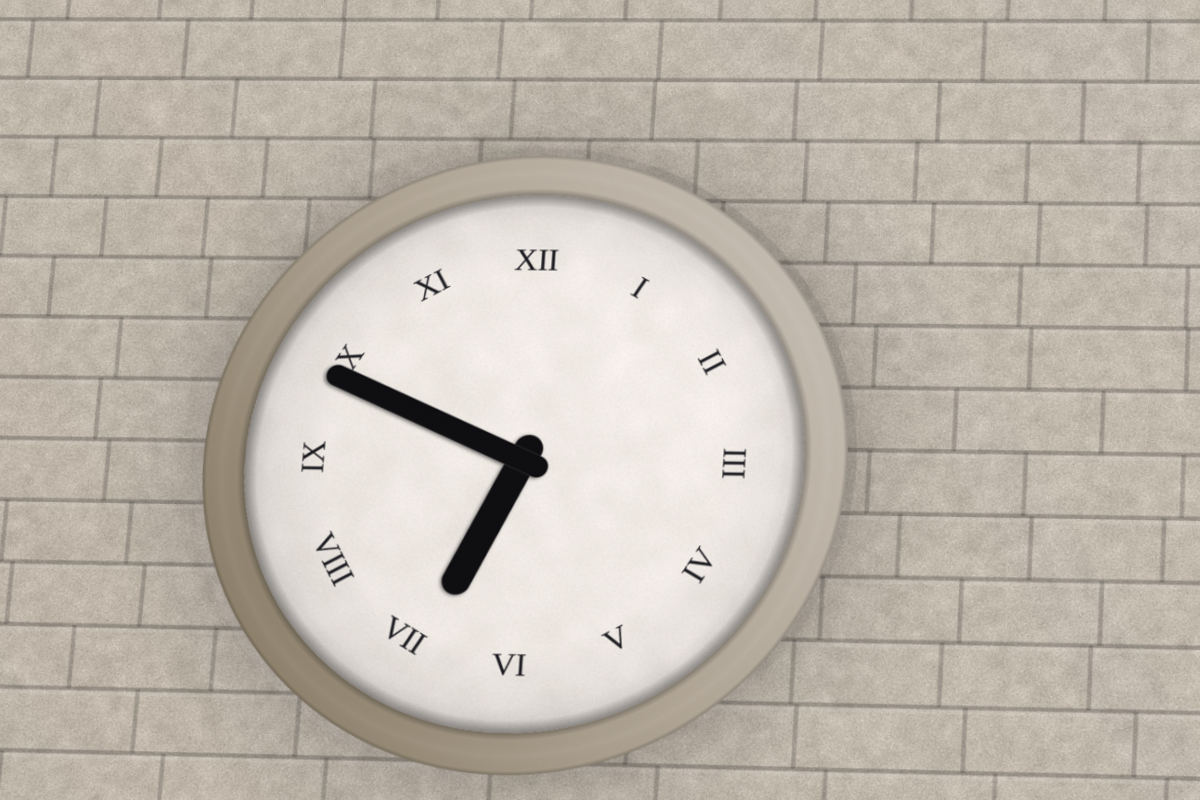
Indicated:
6.49
